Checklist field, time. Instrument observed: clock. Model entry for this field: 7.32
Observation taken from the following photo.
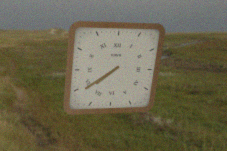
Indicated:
7.39
